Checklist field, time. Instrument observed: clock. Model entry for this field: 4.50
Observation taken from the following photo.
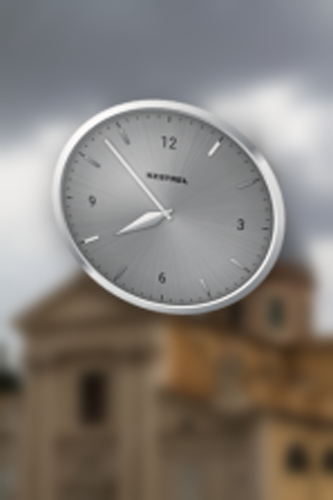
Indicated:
7.53
